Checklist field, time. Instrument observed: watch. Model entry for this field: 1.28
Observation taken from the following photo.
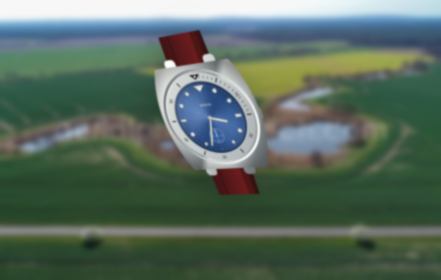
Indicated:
3.33
